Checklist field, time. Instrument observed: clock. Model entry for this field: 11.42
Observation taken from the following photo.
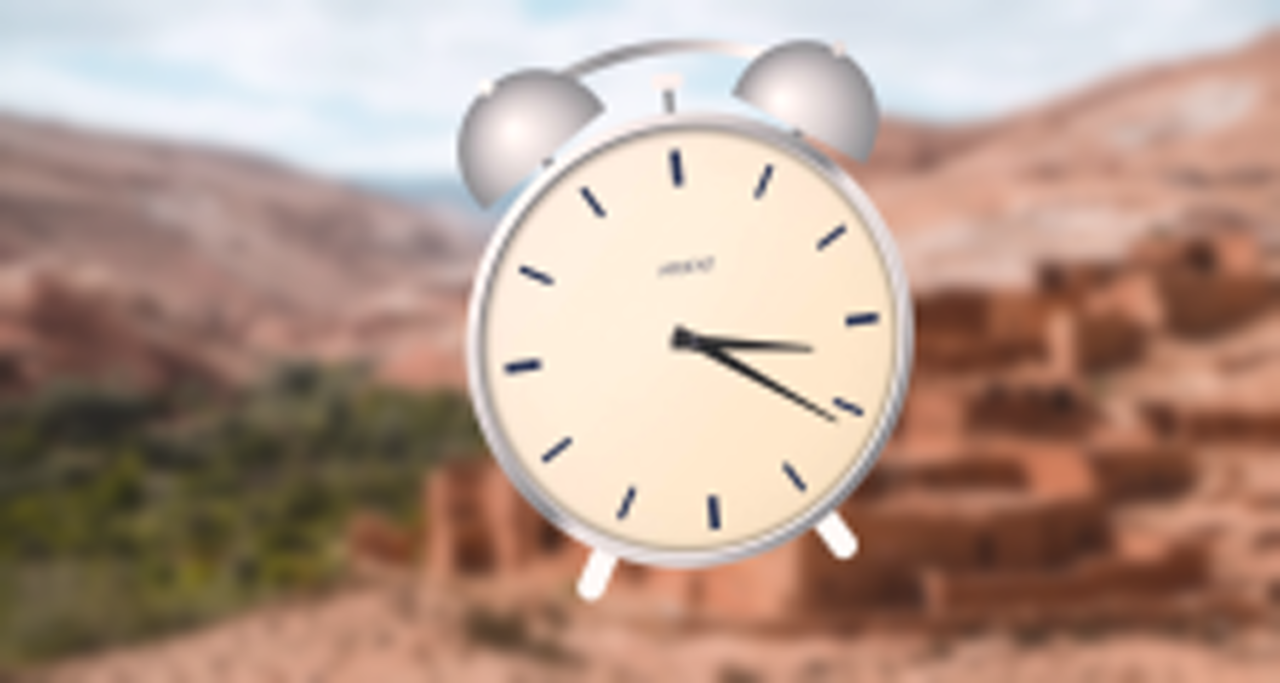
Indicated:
3.21
